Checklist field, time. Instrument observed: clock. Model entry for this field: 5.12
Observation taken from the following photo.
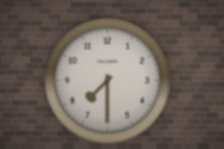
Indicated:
7.30
